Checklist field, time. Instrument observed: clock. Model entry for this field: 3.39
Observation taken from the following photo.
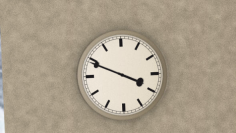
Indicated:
3.49
